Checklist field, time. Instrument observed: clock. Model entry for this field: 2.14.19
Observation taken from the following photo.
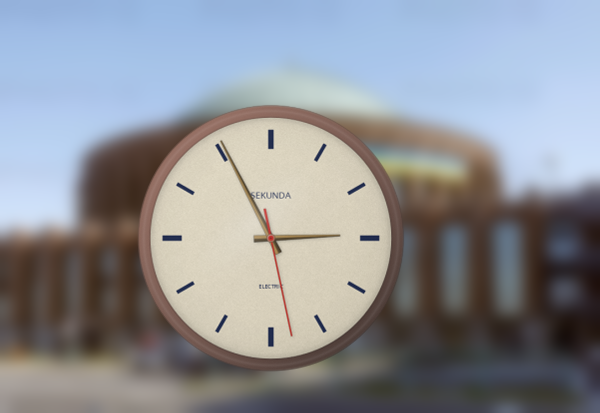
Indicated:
2.55.28
